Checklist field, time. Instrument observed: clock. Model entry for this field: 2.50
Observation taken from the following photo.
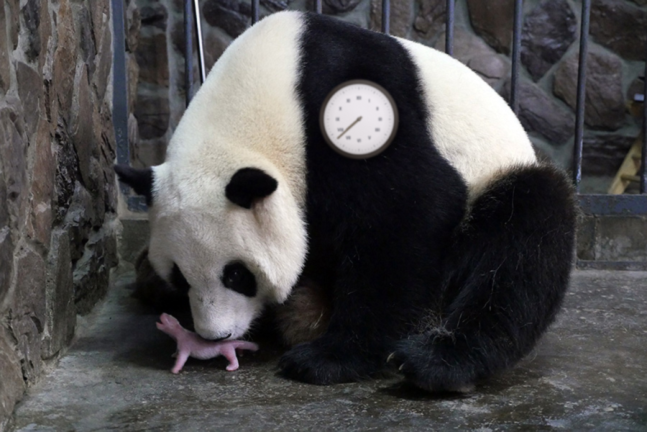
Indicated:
7.38
